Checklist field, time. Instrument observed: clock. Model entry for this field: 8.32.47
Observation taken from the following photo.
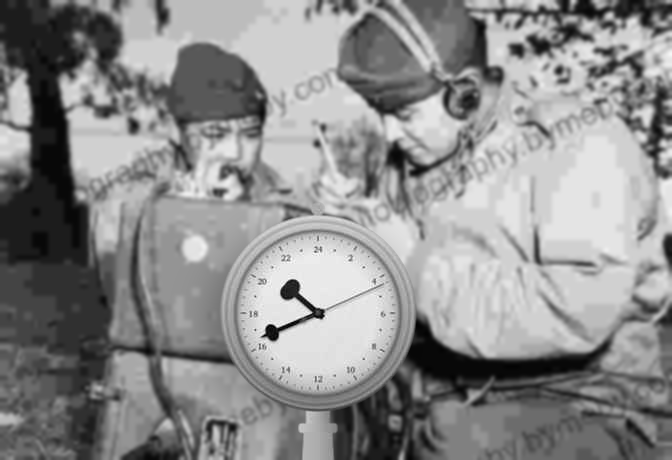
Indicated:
20.41.11
